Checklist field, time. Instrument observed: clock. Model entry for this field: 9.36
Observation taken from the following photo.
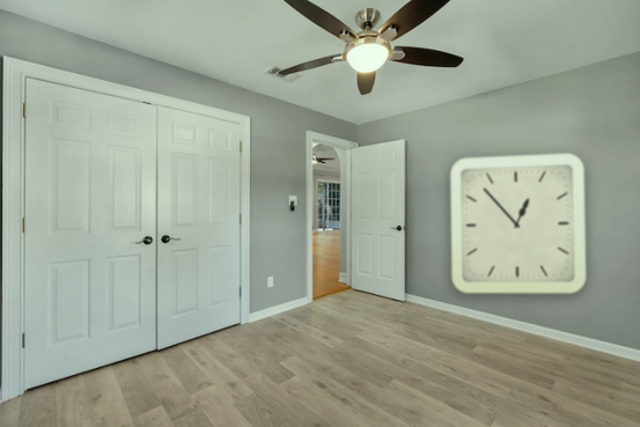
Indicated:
12.53
